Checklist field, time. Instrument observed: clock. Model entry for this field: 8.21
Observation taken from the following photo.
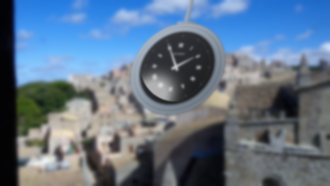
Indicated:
1.55
